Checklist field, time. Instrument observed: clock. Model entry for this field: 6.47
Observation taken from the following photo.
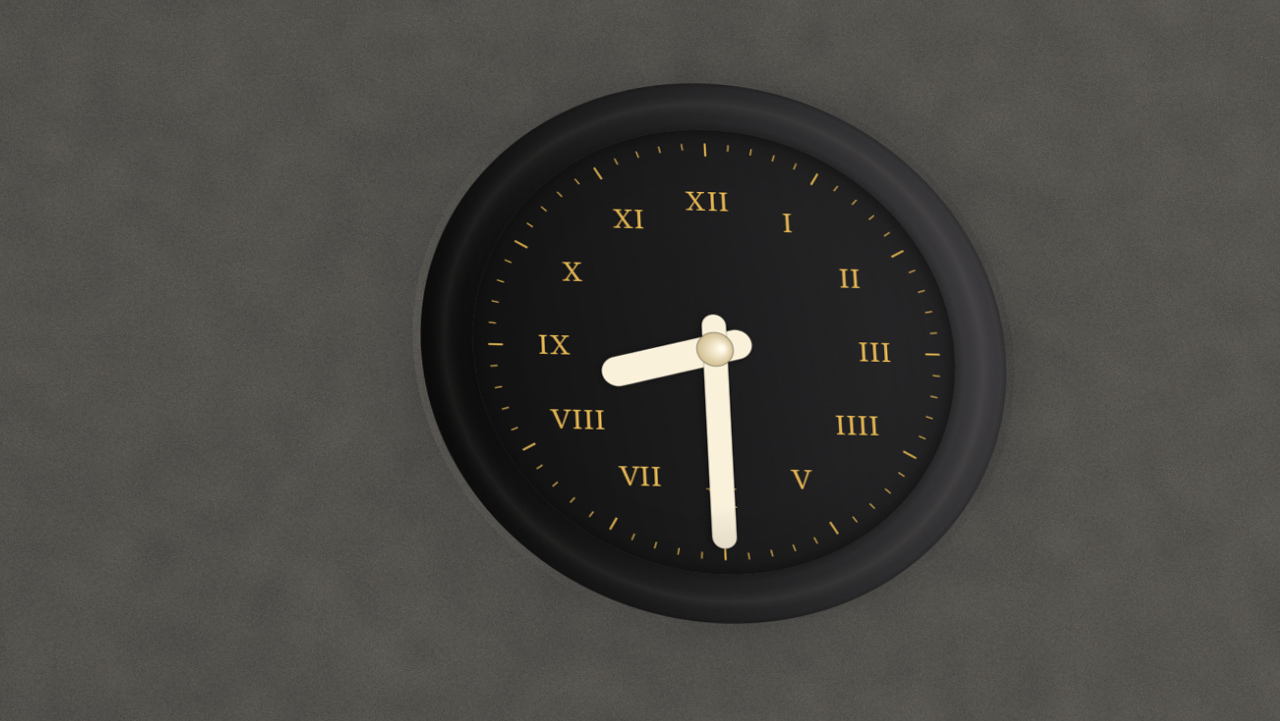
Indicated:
8.30
